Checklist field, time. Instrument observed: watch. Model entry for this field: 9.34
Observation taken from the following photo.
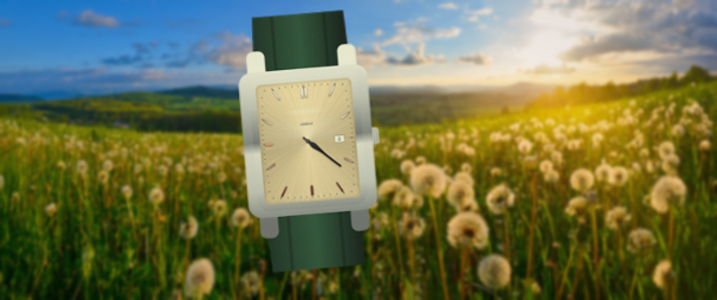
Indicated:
4.22
